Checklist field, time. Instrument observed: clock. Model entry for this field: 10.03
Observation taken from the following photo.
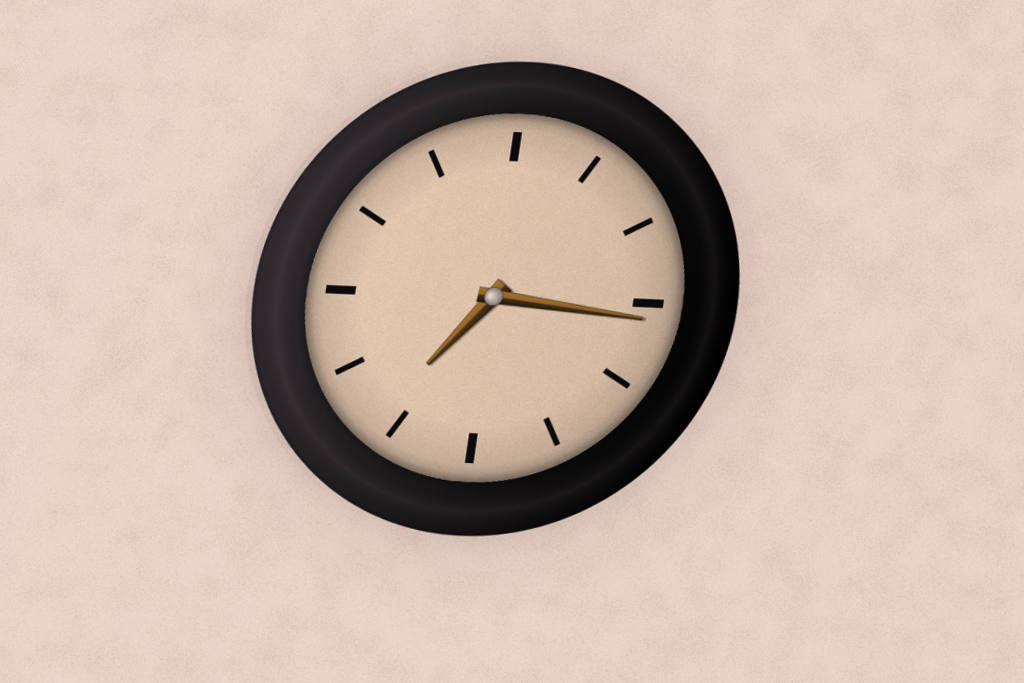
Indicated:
7.16
